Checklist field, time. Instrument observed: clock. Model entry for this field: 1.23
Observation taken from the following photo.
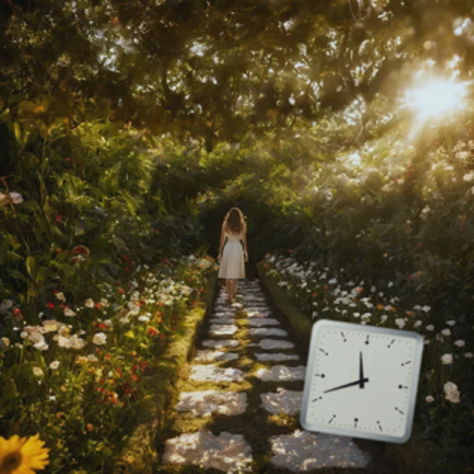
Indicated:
11.41
